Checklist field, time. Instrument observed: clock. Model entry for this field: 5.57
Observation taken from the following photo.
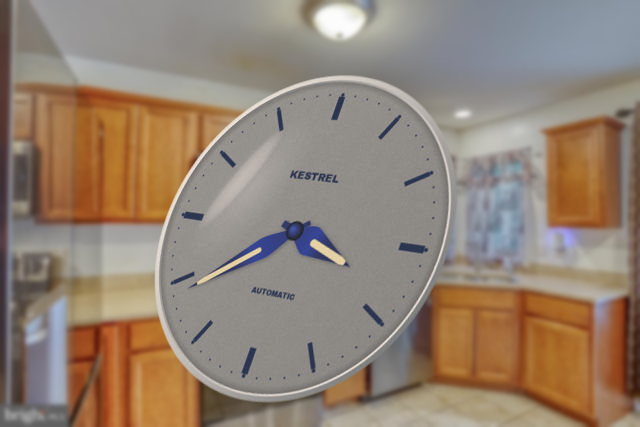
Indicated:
3.39
